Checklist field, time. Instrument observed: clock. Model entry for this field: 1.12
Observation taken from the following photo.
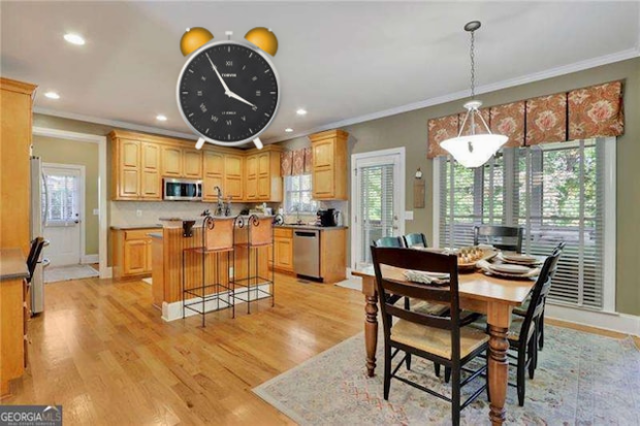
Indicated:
3.55
